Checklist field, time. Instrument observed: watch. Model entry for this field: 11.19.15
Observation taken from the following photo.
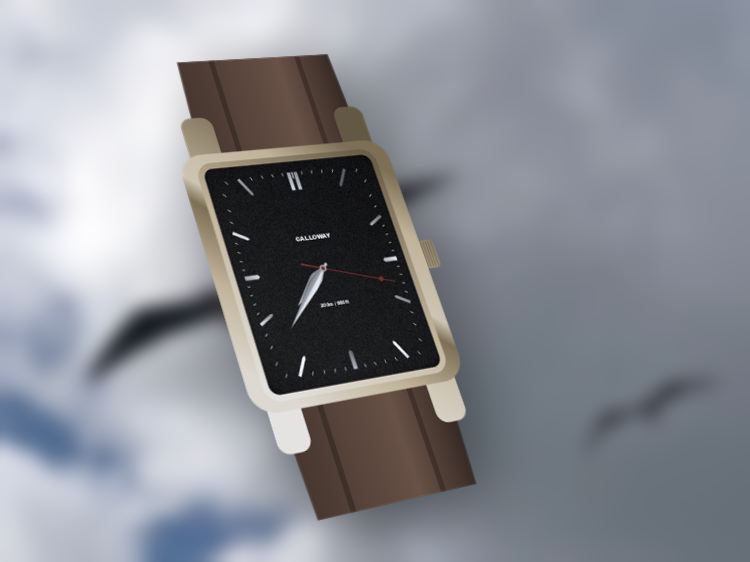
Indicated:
7.37.18
